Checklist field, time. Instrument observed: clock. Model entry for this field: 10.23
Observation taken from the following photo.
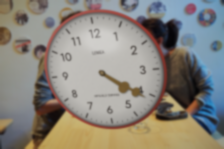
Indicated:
4.21
